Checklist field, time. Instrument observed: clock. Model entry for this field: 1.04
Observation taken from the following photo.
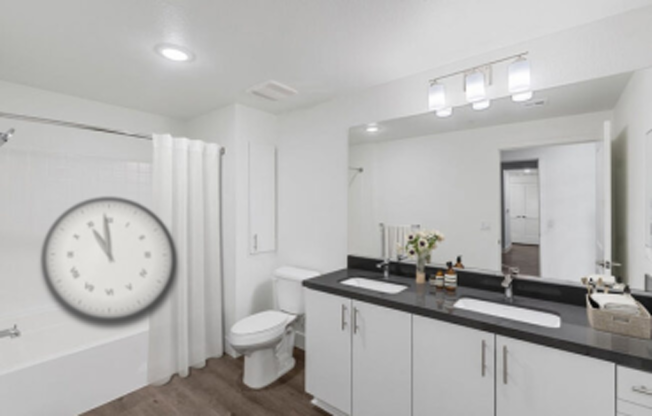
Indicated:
10.59
